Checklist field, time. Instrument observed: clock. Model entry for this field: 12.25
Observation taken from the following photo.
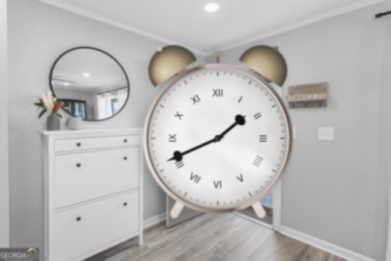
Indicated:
1.41
